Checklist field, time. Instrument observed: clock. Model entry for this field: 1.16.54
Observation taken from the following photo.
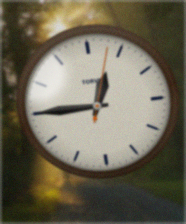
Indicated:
12.45.03
